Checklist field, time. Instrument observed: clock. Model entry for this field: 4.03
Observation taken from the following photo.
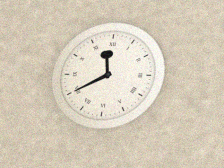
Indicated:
11.40
